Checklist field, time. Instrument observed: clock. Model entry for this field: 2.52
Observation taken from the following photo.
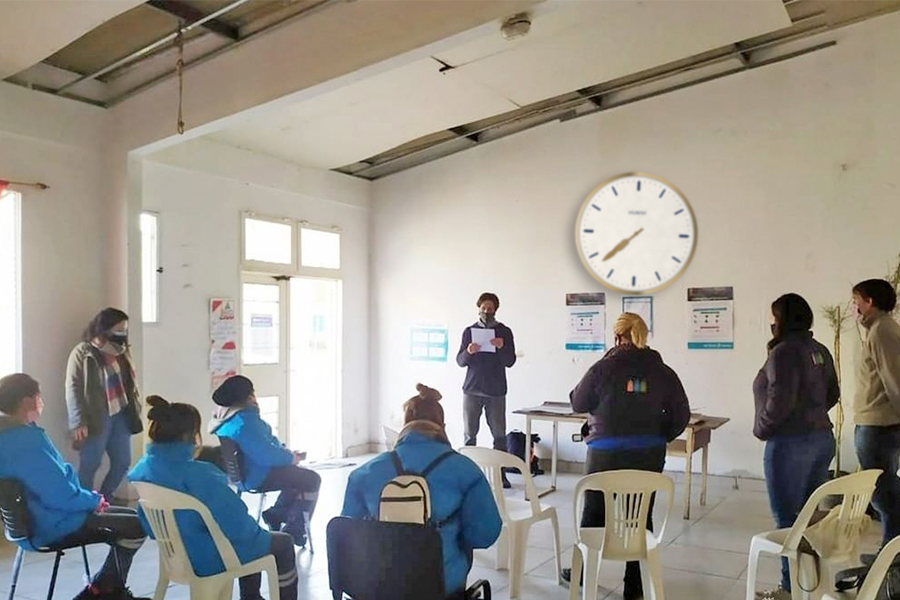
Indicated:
7.38
